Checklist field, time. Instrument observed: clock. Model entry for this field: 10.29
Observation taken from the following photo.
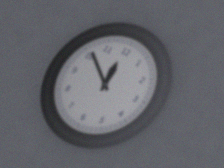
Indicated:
11.51
